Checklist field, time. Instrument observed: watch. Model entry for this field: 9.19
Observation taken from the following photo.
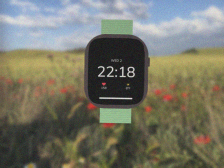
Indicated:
22.18
